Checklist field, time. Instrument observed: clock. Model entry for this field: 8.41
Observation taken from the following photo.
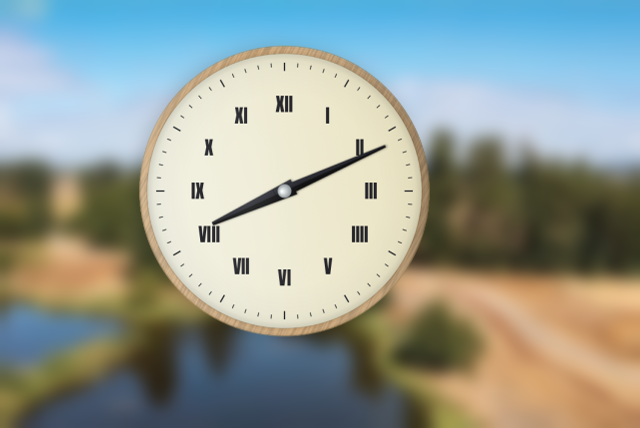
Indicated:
8.11
